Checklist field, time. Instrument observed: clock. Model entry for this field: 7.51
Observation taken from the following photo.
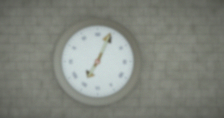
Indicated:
7.04
